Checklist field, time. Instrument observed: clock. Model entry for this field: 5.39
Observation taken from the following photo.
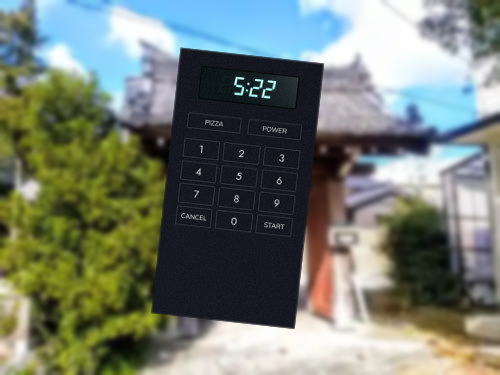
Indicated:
5.22
